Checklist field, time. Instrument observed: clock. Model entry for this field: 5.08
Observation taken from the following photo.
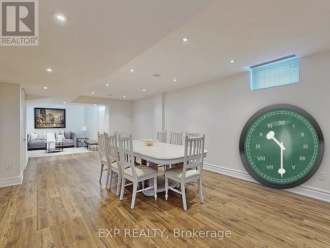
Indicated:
10.30
